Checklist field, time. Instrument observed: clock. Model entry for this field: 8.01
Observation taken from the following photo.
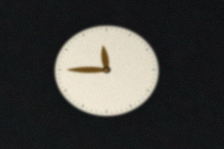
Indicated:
11.45
